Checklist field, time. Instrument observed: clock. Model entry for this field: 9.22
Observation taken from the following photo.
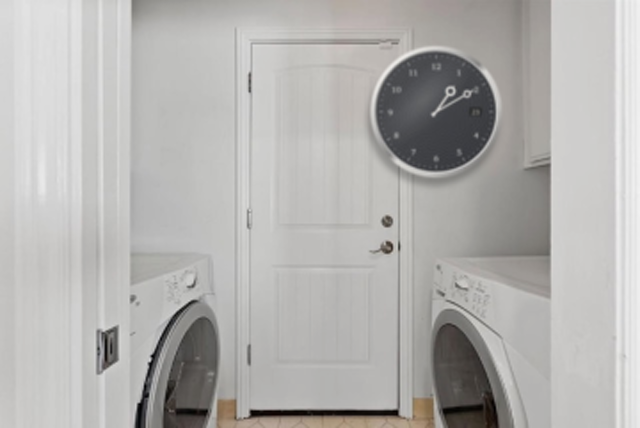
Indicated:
1.10
